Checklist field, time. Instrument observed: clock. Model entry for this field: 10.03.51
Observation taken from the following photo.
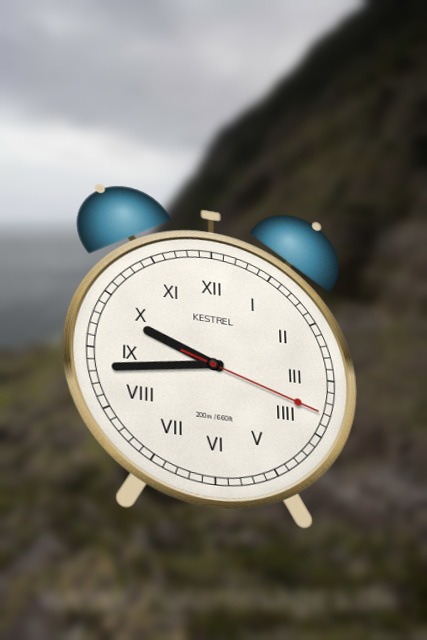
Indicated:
9.43.18
